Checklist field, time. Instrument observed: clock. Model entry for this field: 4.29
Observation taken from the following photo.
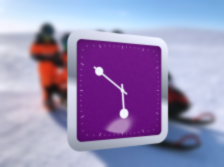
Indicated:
5.51
